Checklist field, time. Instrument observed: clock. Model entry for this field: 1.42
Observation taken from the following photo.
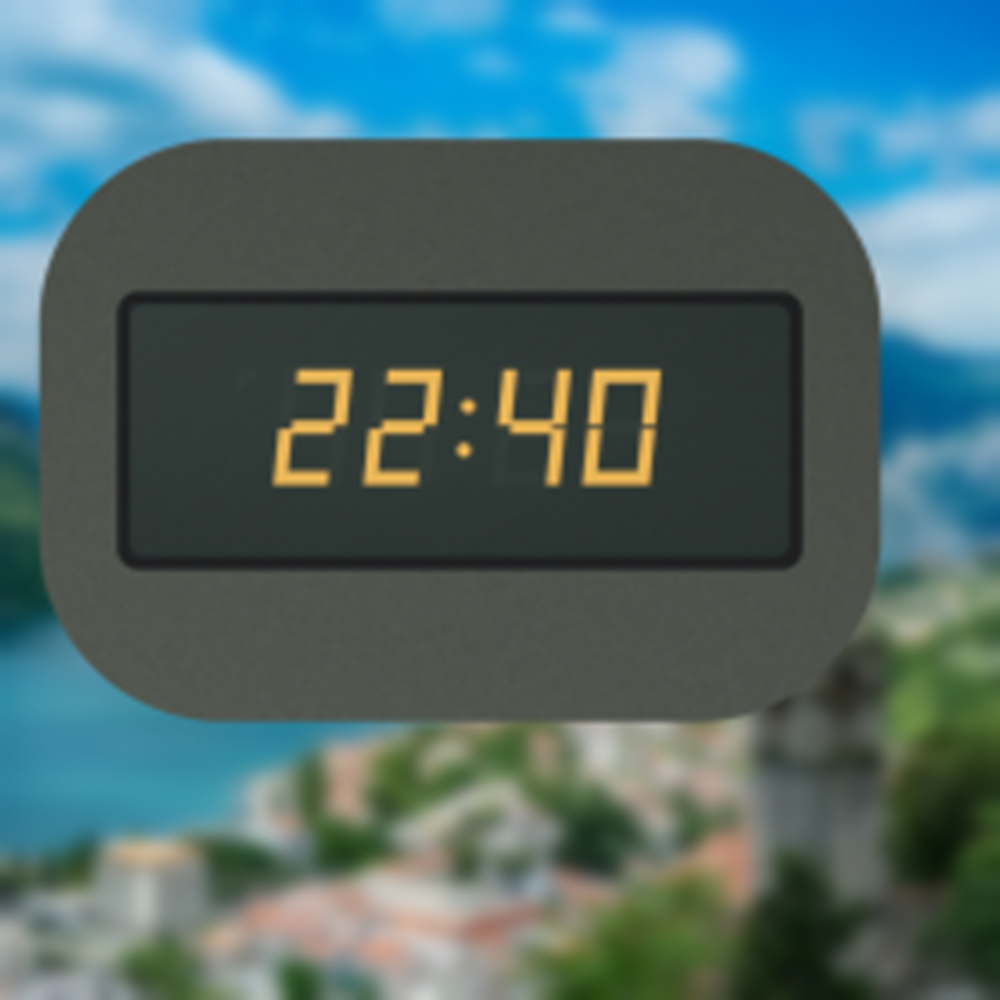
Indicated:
22.40
